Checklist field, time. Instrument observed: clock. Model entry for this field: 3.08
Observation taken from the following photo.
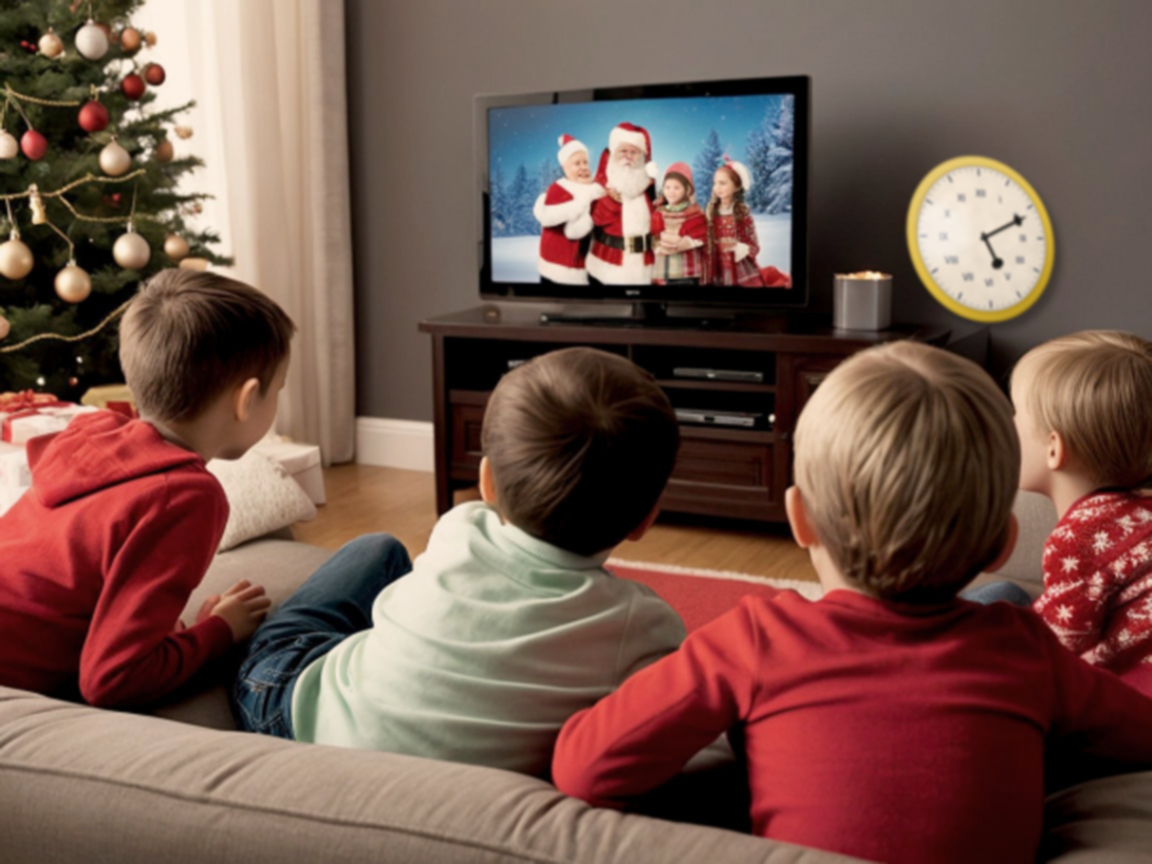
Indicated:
5.11
